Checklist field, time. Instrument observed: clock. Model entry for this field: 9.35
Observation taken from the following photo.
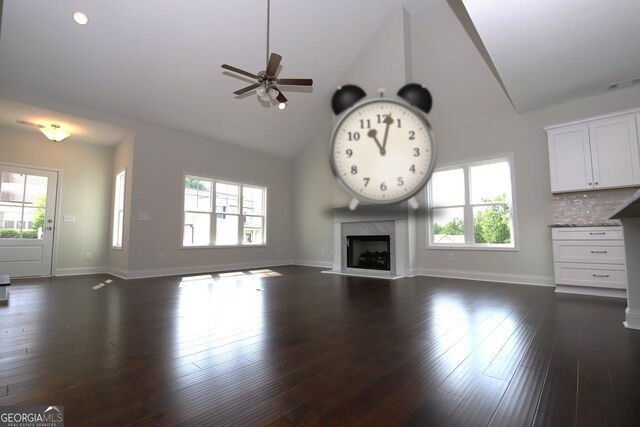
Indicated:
11.02
